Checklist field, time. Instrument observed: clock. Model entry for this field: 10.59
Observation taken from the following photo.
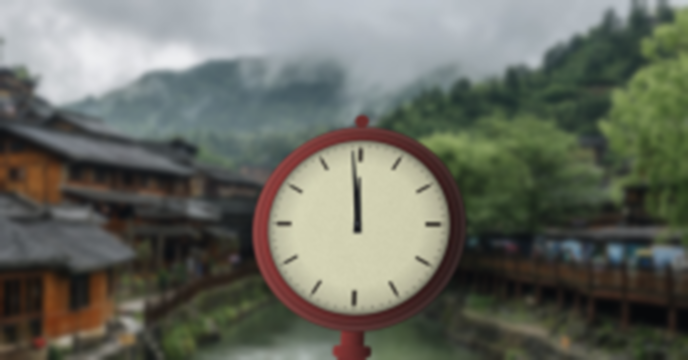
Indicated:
11.59
